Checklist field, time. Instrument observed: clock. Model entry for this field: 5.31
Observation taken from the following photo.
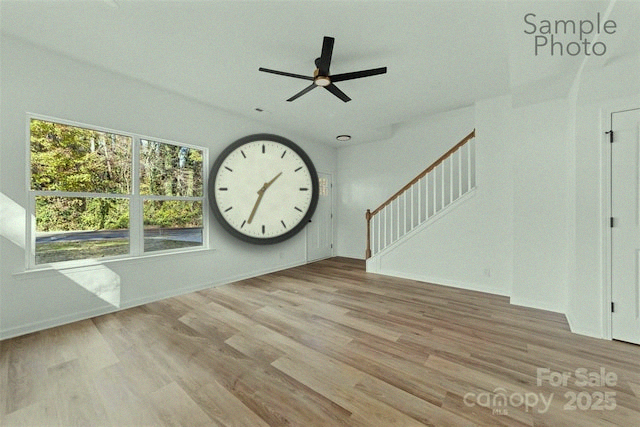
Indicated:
1.34
